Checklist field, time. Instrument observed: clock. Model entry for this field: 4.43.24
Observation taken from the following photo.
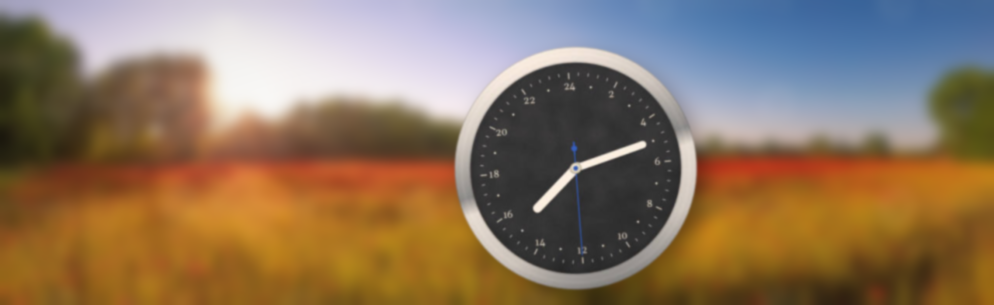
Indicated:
15.12.30
